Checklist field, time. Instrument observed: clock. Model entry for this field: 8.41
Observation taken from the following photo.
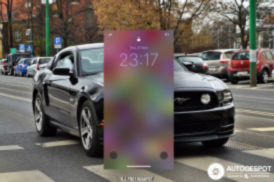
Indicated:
23.17
